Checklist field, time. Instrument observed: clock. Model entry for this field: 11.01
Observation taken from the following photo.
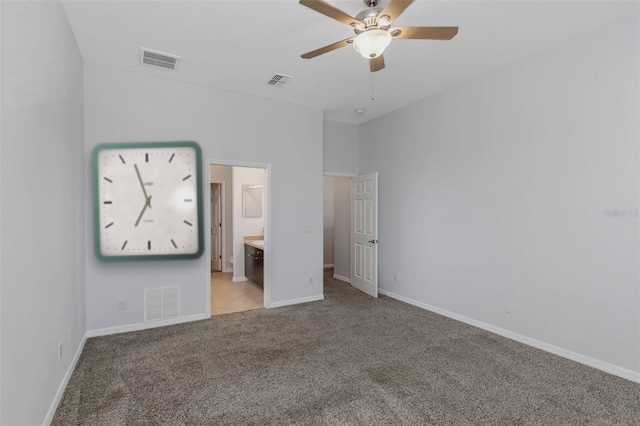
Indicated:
6.57
